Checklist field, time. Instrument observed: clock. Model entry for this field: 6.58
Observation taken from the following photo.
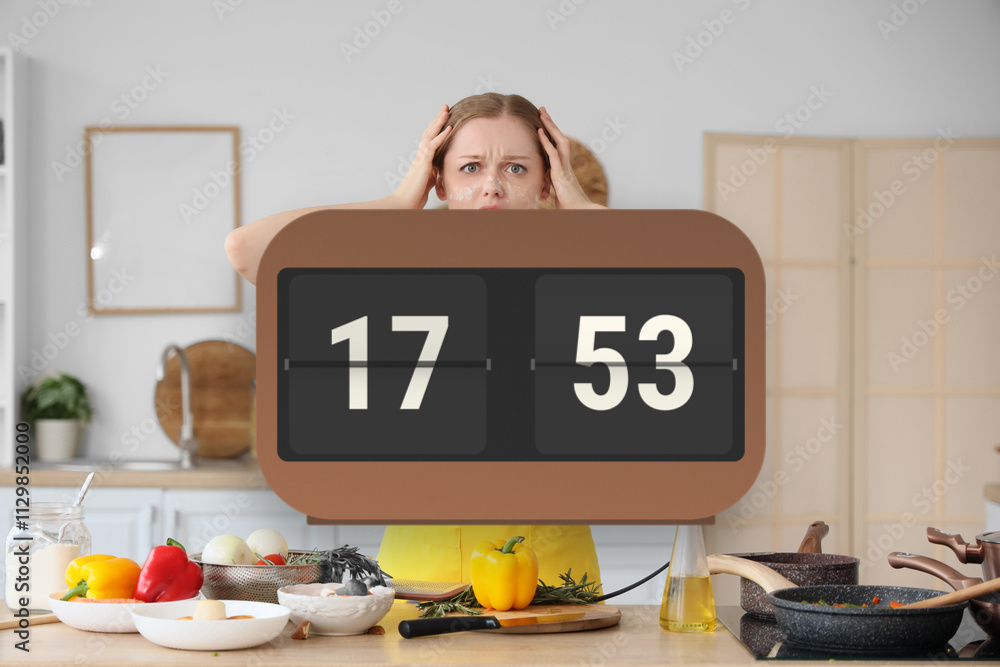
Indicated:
17.53
